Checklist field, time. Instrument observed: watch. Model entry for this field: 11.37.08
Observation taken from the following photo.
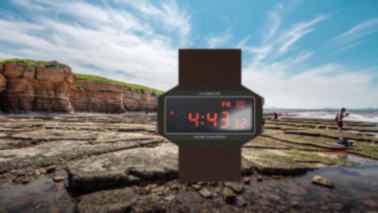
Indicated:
4.43.32
